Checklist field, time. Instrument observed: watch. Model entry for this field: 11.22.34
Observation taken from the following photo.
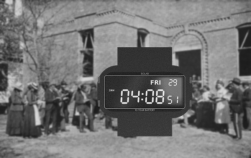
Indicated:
4.08.51
